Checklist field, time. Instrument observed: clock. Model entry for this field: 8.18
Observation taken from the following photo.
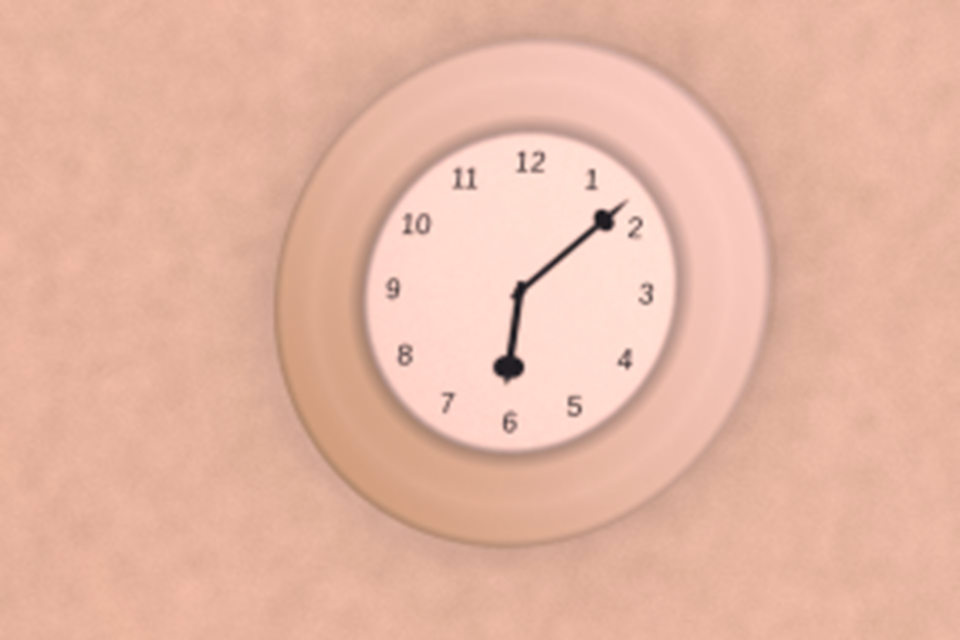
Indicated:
6.08
